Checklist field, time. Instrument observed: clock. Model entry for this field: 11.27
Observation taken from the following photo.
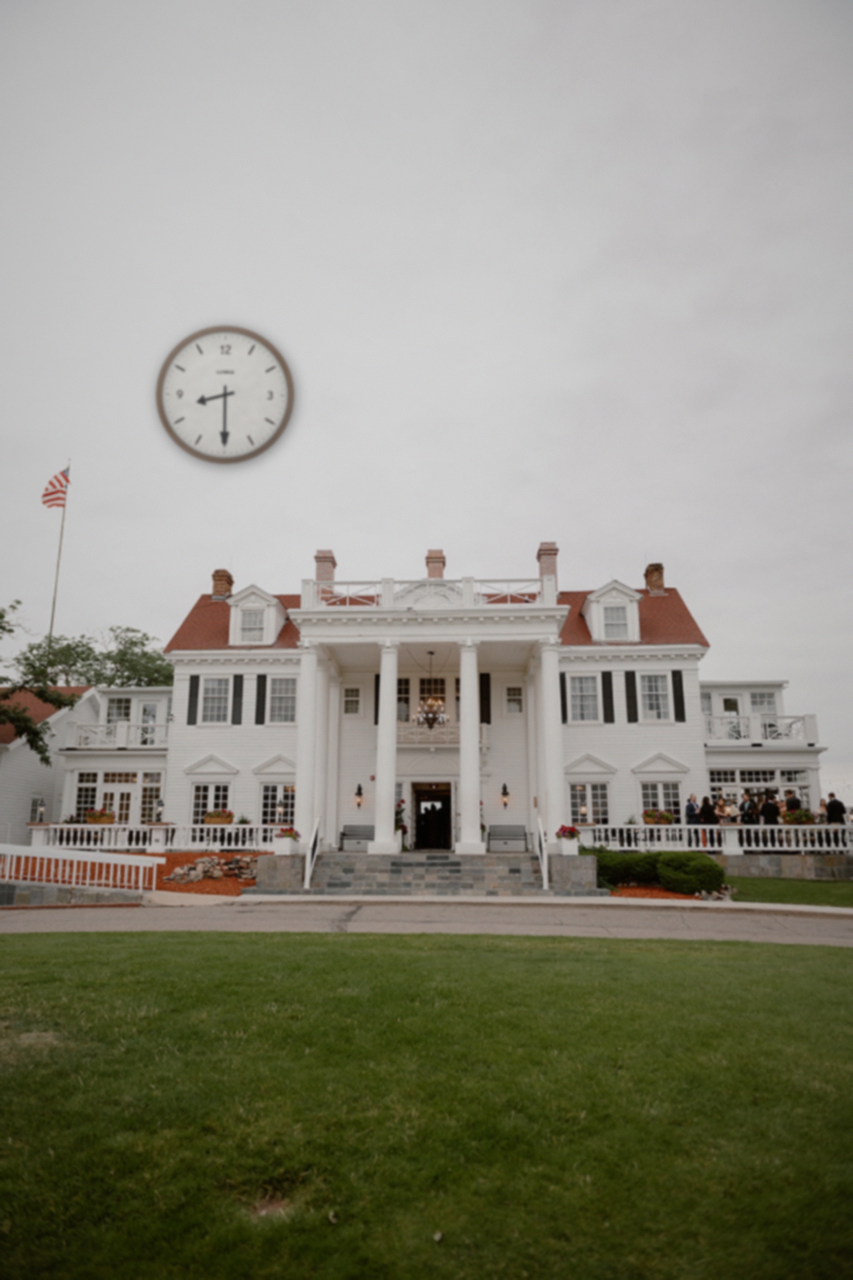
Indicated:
8.30
